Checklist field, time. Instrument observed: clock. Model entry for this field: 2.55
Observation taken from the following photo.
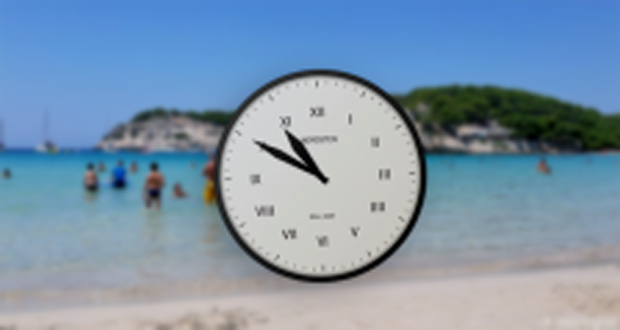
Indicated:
10.50
